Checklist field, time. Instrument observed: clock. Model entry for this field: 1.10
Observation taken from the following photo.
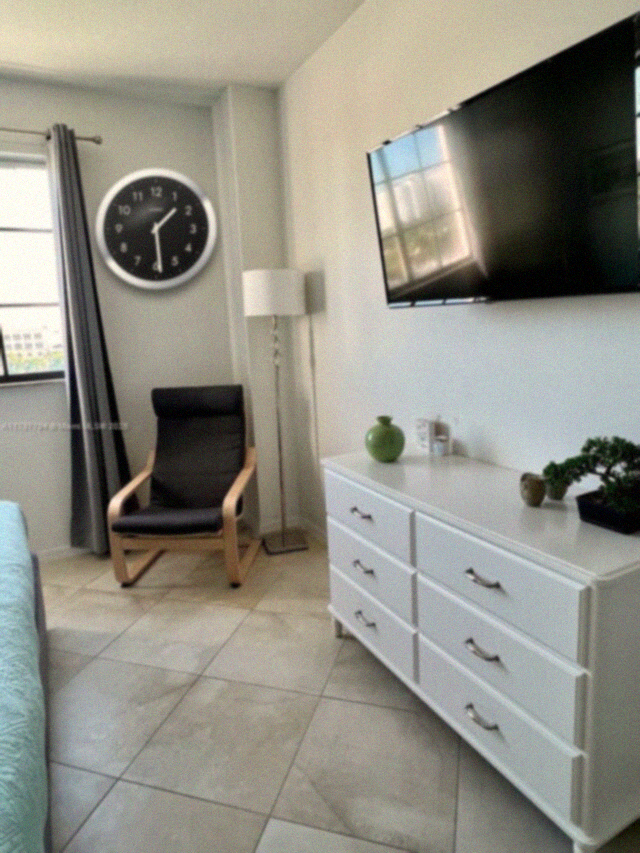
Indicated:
1.29
